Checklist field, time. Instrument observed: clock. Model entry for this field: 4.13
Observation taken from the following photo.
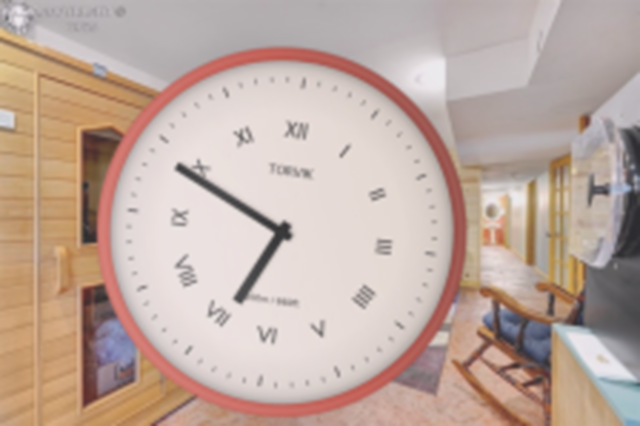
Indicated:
6.49
